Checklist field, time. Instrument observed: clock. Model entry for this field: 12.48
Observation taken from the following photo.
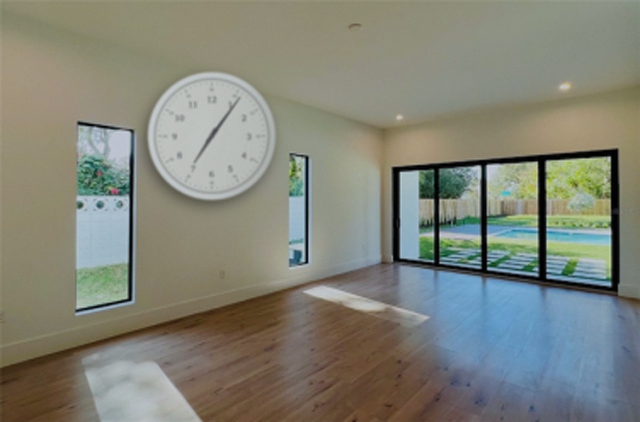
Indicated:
7.06
